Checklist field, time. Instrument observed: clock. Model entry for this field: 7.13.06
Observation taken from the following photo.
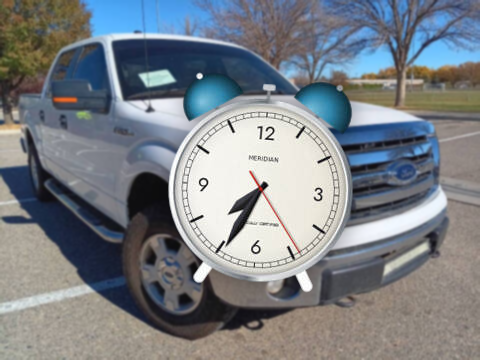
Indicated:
7.34.24
